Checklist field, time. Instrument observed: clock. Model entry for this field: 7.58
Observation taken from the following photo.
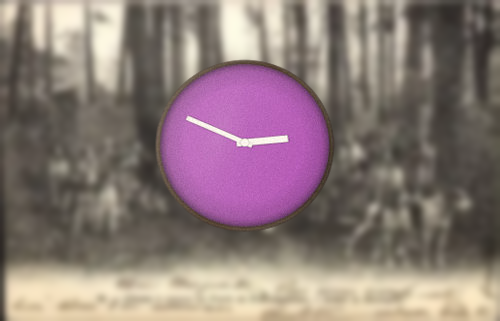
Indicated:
2.49
